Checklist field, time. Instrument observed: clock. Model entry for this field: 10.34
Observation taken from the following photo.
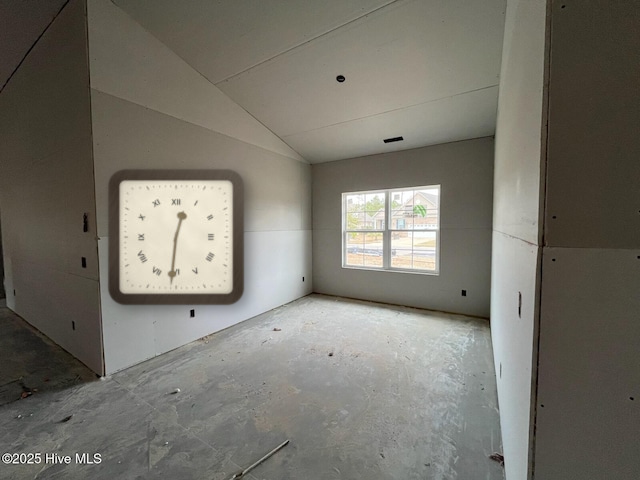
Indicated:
12.31
